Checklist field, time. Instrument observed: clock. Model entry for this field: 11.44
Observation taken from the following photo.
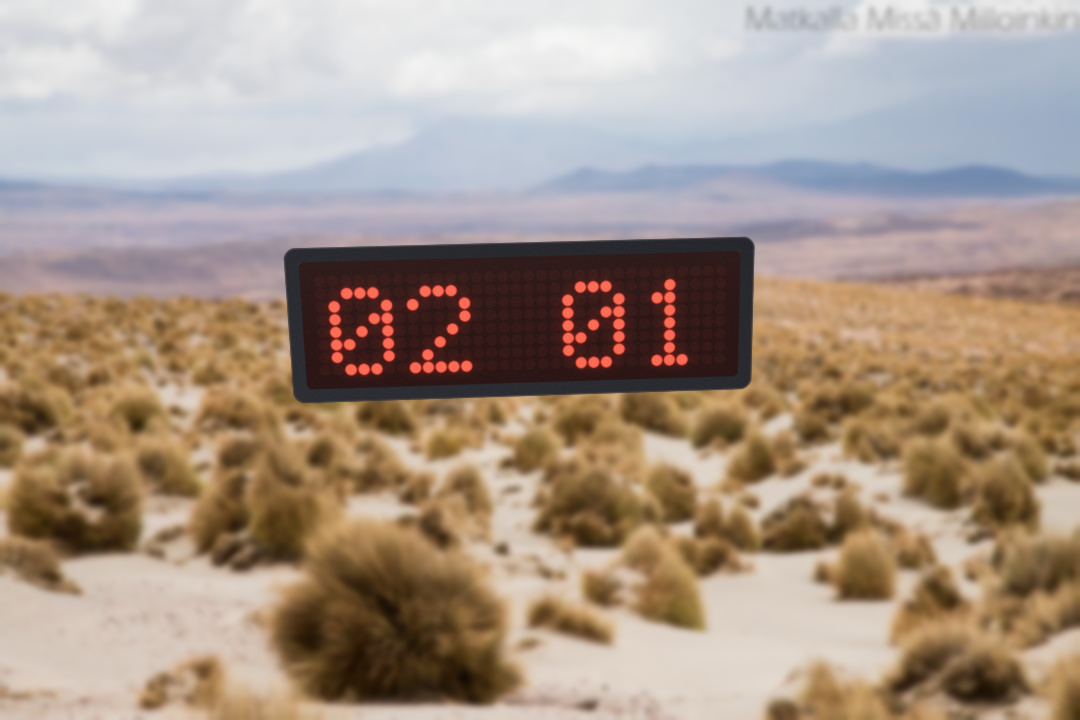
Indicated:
2.01
